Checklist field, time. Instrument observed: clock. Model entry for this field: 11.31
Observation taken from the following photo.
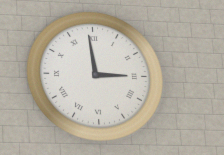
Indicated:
2.59
